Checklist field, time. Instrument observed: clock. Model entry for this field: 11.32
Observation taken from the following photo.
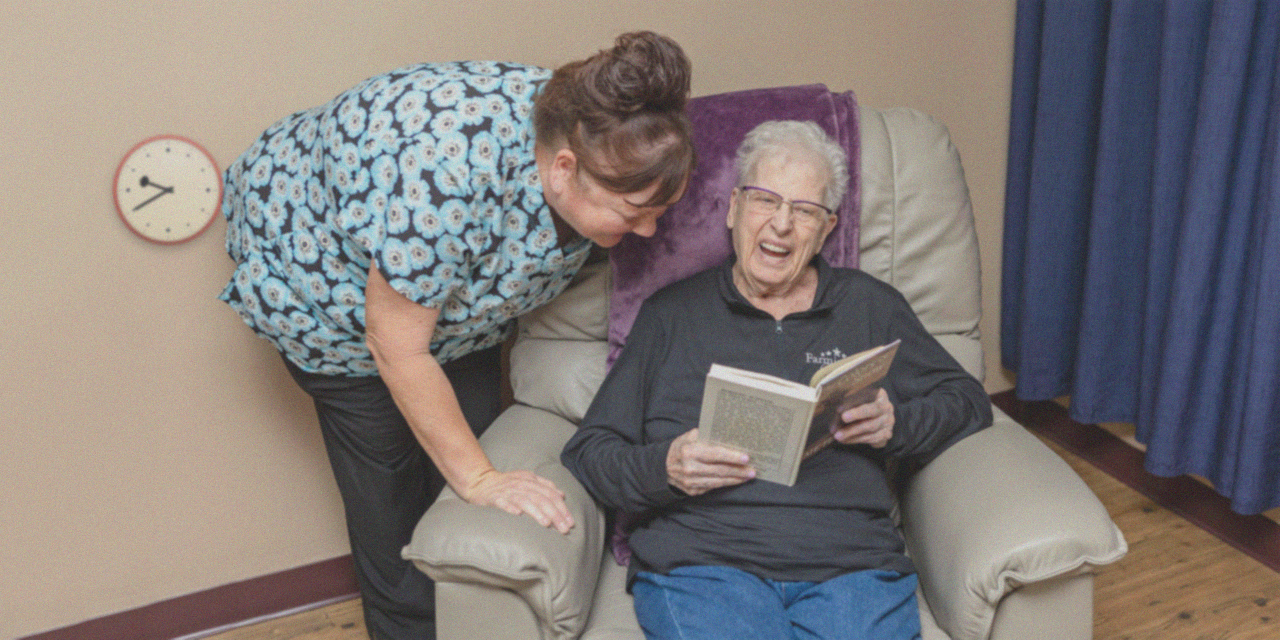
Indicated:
9.40
